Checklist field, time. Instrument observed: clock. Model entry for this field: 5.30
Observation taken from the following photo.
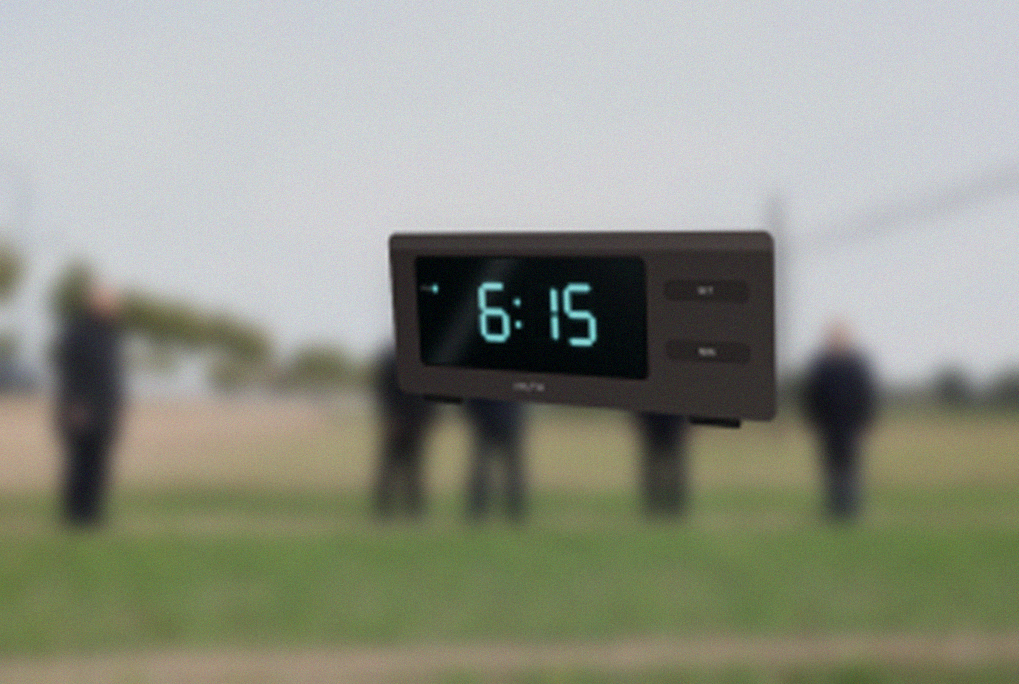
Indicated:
6.15
